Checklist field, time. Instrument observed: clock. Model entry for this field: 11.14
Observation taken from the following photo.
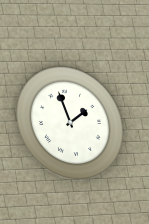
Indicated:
1.58
